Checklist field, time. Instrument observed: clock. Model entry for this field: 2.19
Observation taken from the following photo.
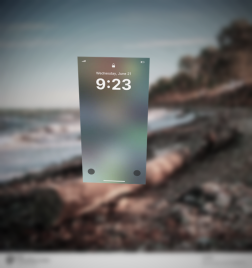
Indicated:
9.23
